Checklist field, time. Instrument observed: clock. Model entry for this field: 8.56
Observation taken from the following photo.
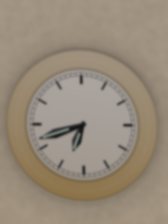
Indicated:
6.42
